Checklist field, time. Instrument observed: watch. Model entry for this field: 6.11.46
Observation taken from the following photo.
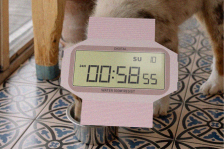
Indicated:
0.58.55
